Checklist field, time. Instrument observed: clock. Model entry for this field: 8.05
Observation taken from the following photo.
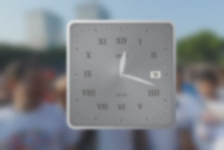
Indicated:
12.18
